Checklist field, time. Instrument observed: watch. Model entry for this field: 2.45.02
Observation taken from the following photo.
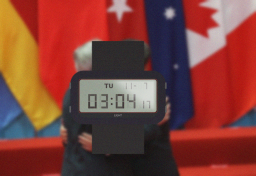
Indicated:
3.04.17
